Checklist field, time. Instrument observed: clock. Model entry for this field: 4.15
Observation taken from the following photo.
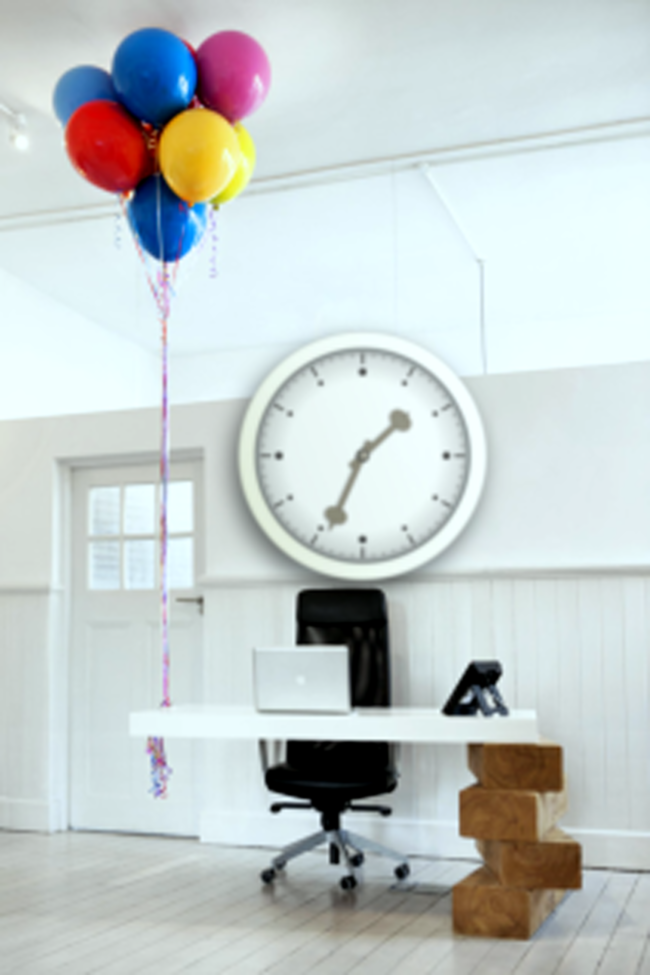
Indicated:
1.34
